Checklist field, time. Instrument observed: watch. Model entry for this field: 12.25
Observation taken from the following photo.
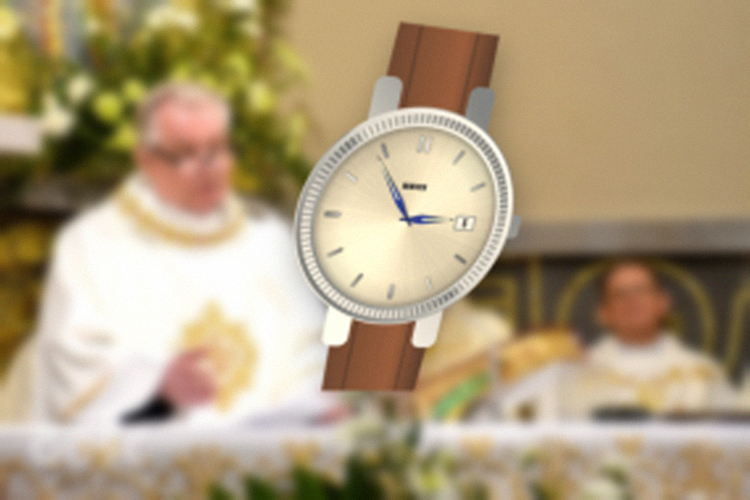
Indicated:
2.54
